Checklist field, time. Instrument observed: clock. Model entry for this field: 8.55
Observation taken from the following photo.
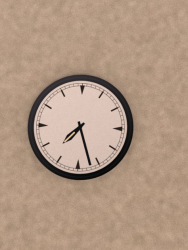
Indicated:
7.27
